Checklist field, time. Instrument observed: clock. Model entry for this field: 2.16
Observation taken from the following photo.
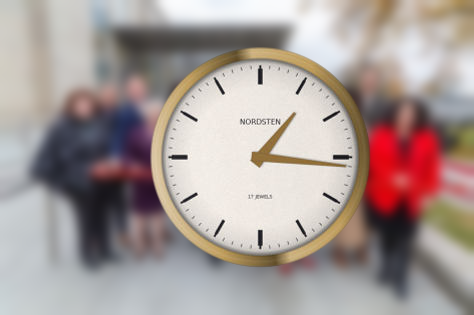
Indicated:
1.16
